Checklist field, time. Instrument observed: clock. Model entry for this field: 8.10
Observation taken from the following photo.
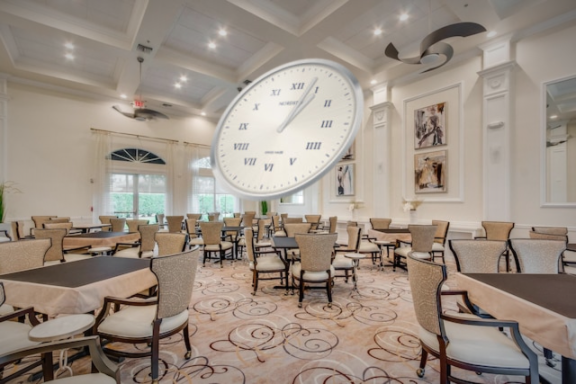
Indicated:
1.03
